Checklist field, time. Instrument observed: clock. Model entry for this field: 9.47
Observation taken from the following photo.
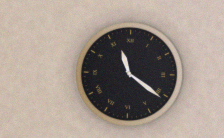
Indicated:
11.21
